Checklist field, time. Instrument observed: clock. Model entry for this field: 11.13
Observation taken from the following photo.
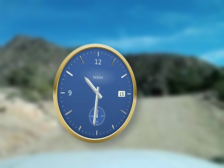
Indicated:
10.31
